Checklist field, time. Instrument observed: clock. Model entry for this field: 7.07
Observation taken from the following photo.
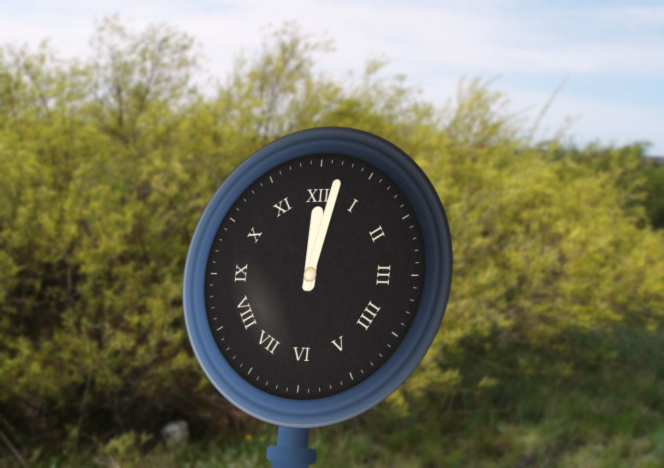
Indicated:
12.02
